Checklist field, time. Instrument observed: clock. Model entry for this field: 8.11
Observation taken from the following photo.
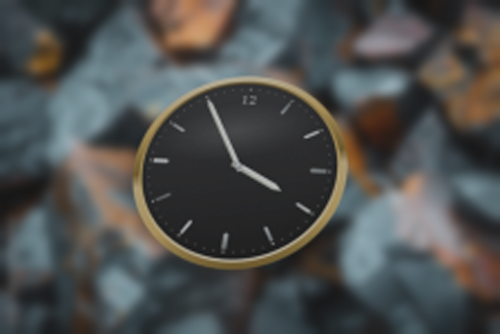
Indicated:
3.55
